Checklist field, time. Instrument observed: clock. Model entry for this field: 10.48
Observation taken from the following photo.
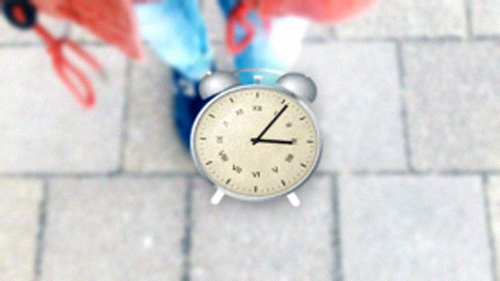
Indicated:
3.06
